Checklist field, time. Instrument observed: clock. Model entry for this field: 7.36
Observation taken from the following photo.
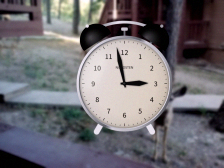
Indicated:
2.58
